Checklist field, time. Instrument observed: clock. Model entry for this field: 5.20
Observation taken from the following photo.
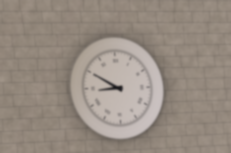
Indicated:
8.50
